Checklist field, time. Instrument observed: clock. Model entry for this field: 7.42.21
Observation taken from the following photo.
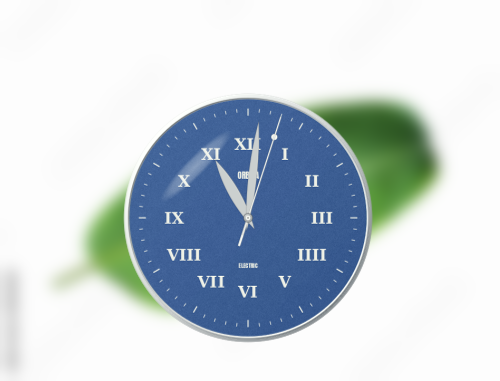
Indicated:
11.01.03
